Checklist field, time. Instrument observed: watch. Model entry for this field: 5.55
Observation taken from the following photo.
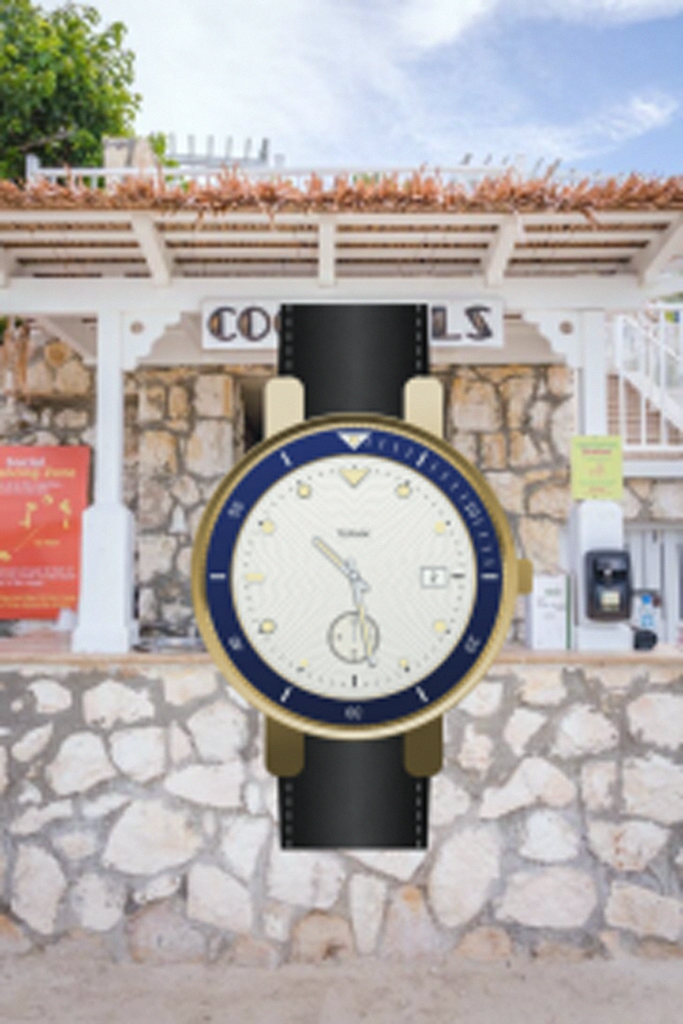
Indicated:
10.28
